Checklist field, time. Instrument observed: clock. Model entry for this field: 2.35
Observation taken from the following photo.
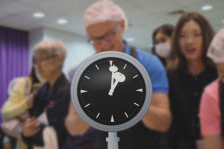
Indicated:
1.01
